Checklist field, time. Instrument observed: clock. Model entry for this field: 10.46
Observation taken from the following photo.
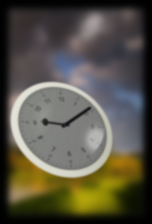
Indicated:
9.09
